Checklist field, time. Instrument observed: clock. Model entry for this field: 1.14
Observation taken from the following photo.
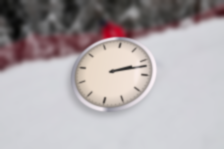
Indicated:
2.12
